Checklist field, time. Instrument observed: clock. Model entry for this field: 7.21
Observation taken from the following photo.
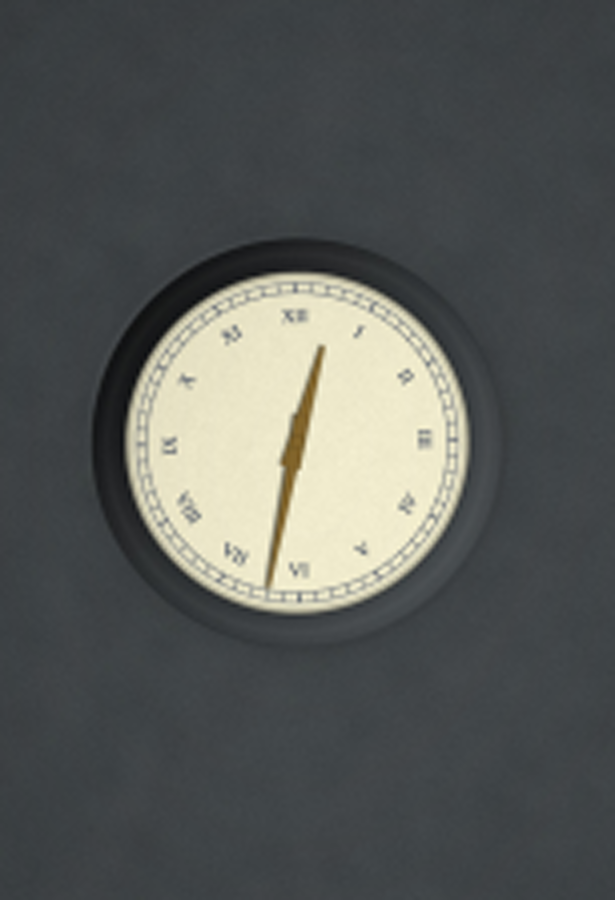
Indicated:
12.32
